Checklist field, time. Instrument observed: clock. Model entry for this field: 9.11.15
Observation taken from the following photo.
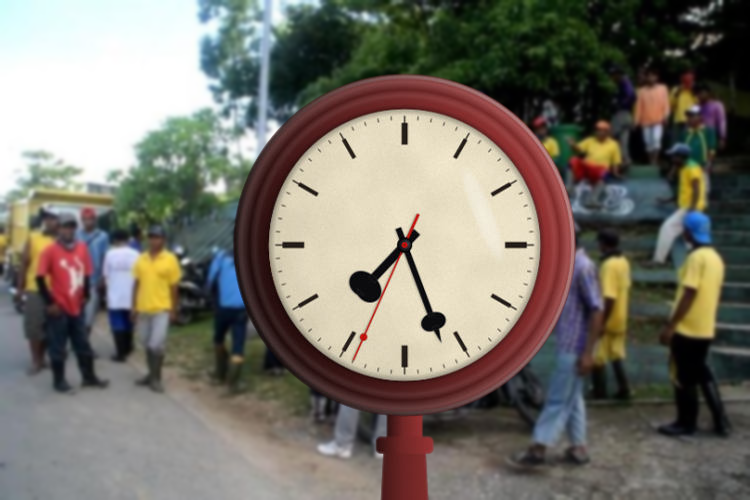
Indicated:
7.26.34
